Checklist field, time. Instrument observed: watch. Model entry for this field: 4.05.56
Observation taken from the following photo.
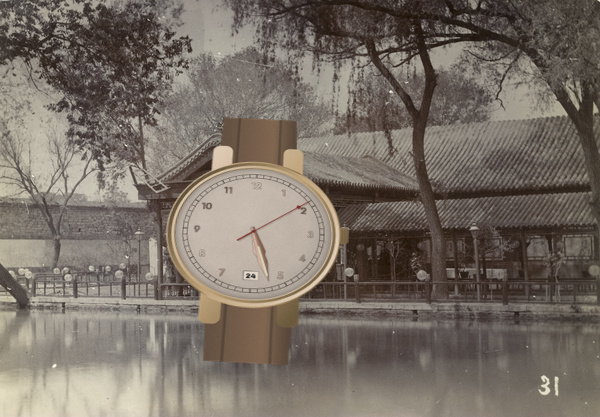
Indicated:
5.27.09
